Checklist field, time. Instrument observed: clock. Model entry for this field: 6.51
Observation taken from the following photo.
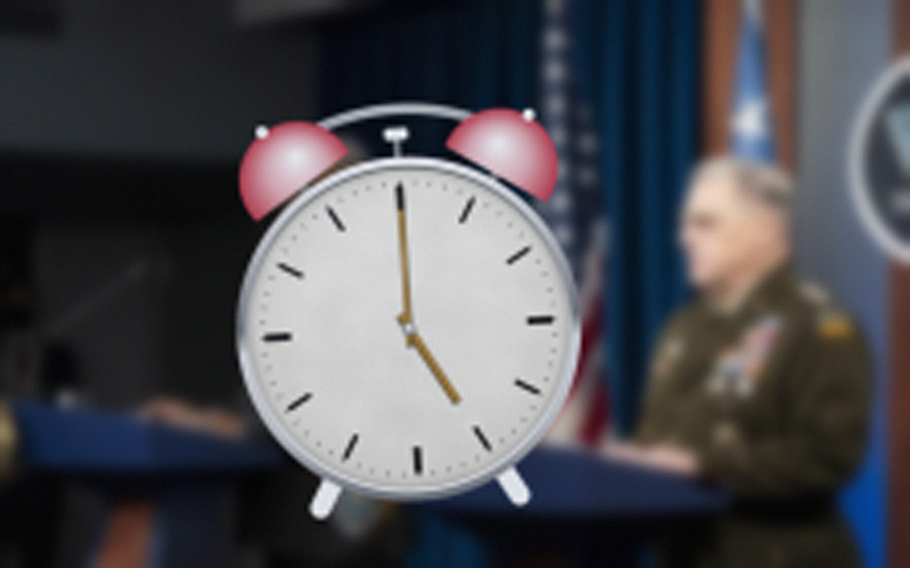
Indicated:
5.00
